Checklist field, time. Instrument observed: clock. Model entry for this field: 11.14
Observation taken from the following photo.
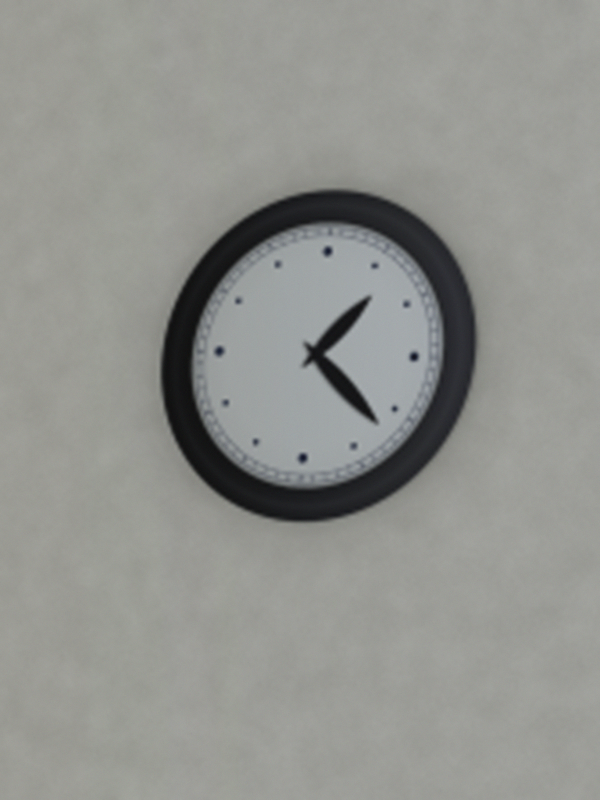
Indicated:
1.22
